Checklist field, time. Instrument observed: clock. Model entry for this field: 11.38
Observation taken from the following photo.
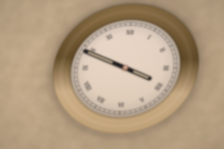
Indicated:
3.49
